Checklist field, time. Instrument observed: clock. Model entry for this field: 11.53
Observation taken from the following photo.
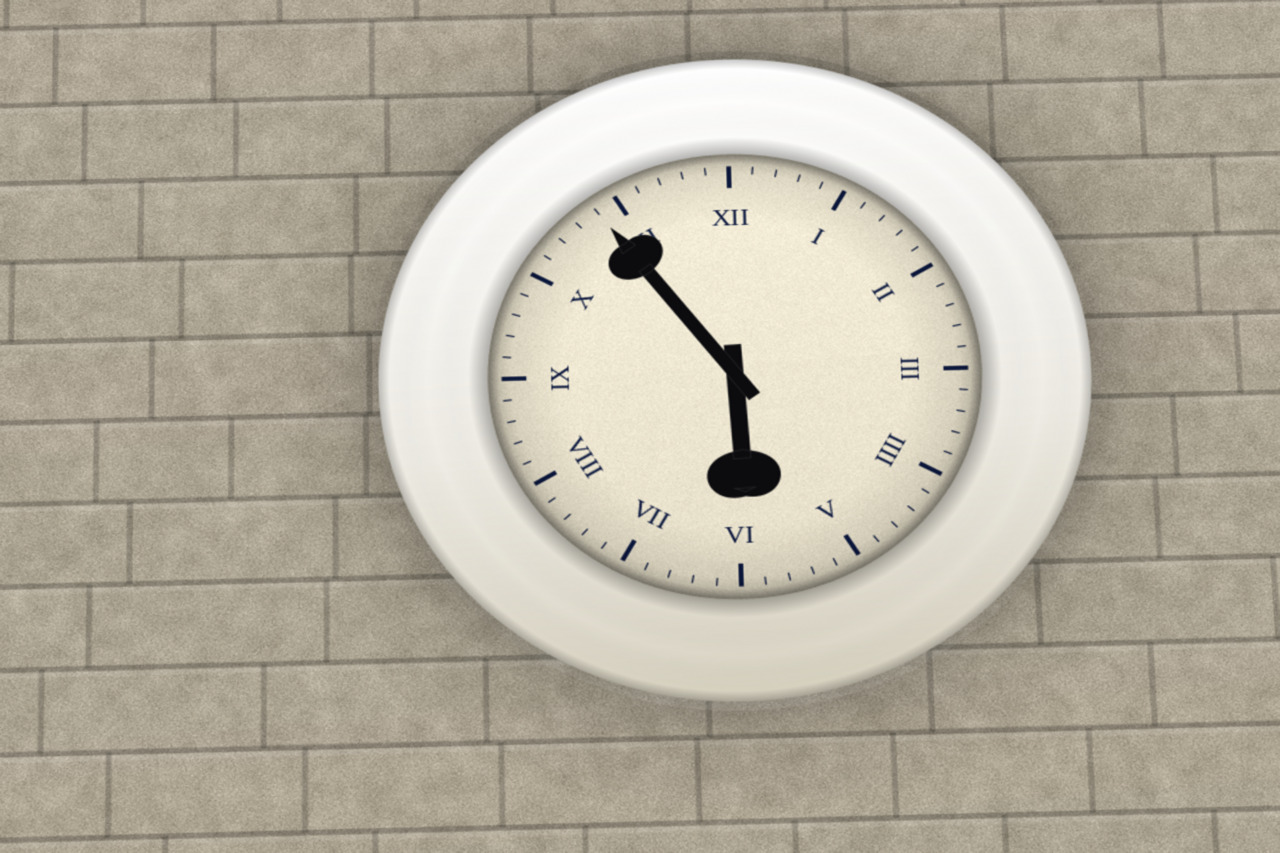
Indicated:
5.54
